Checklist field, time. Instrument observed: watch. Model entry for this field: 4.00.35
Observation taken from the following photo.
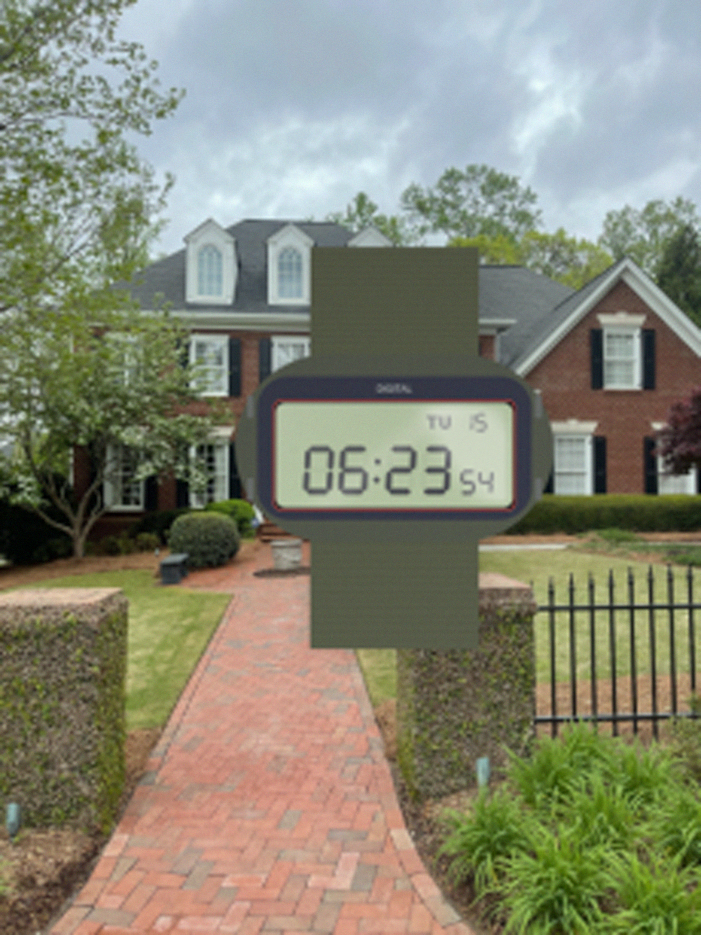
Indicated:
6.23.54
